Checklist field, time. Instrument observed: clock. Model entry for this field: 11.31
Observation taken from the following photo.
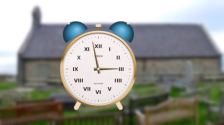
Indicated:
2.58
